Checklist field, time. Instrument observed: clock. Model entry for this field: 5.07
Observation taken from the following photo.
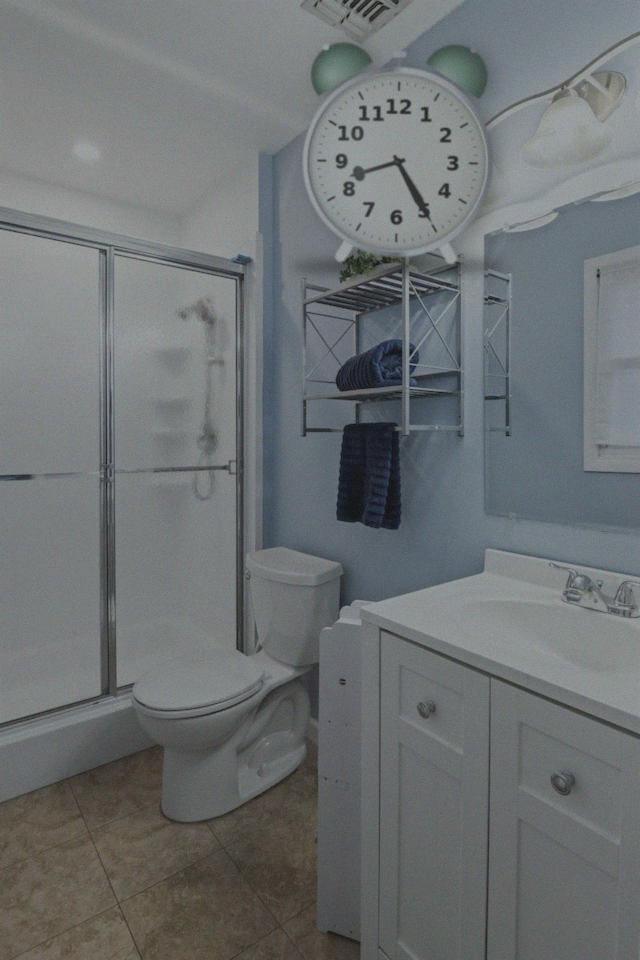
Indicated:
8.25
